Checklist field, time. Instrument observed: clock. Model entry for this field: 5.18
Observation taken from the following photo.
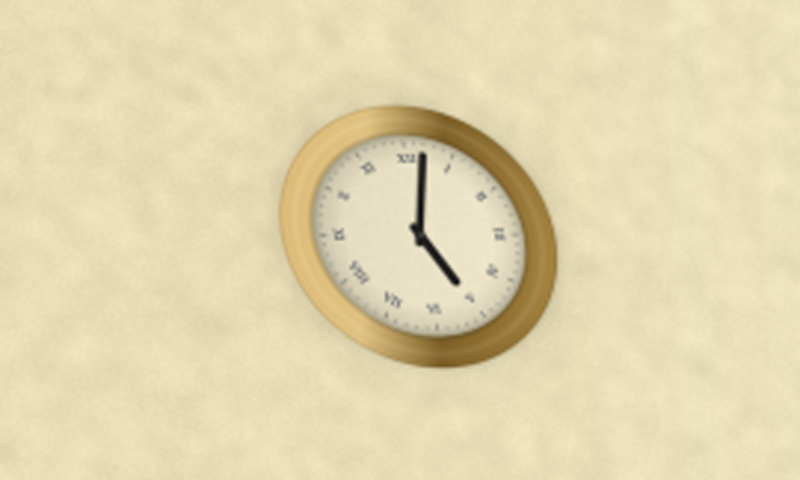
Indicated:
5.02
